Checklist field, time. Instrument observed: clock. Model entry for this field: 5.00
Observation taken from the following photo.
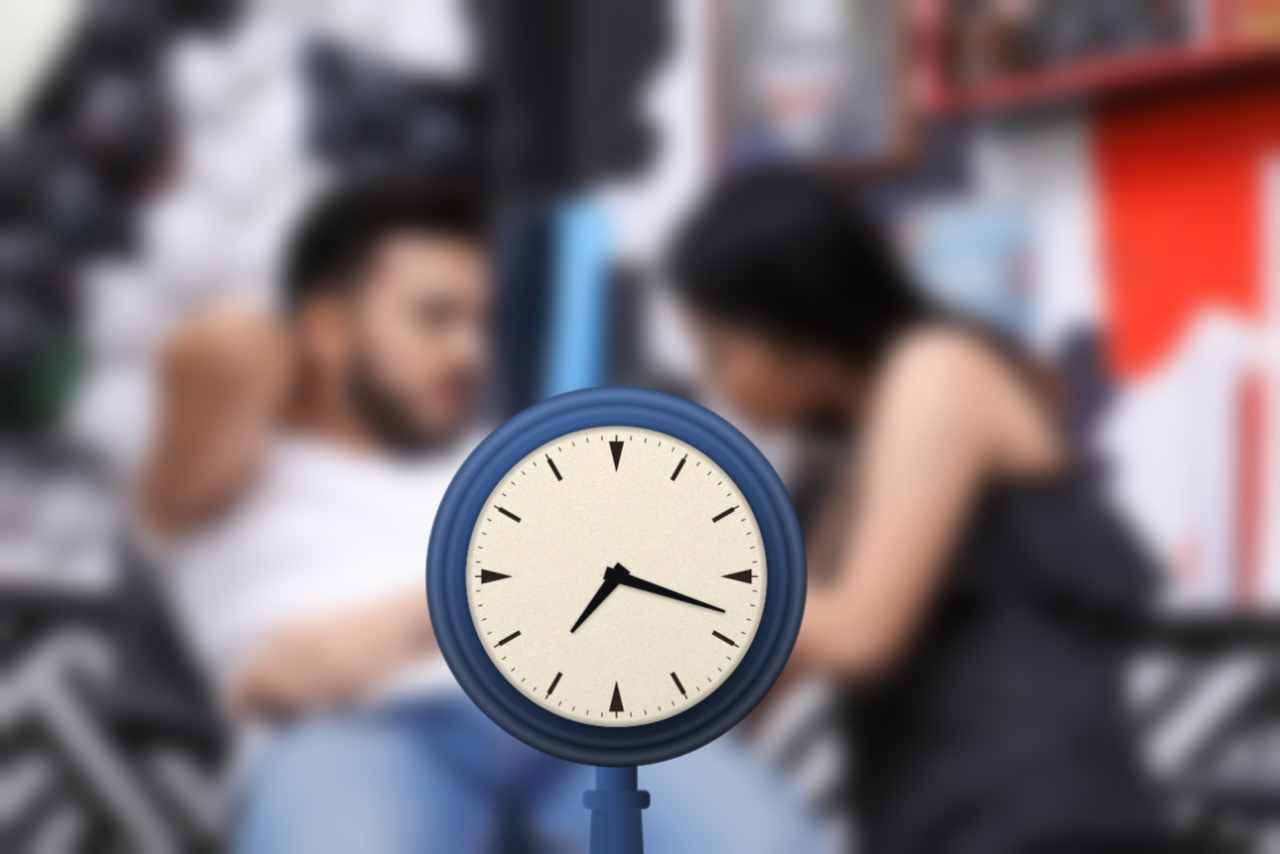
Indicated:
7.18
